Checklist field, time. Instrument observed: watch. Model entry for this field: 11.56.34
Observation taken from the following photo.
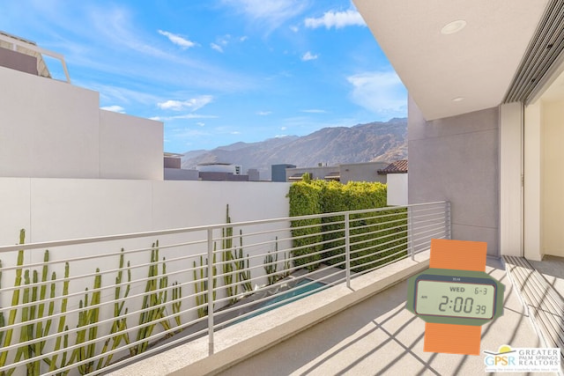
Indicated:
2.00.39
